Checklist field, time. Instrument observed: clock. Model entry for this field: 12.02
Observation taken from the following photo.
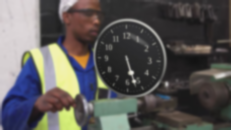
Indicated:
5.27
